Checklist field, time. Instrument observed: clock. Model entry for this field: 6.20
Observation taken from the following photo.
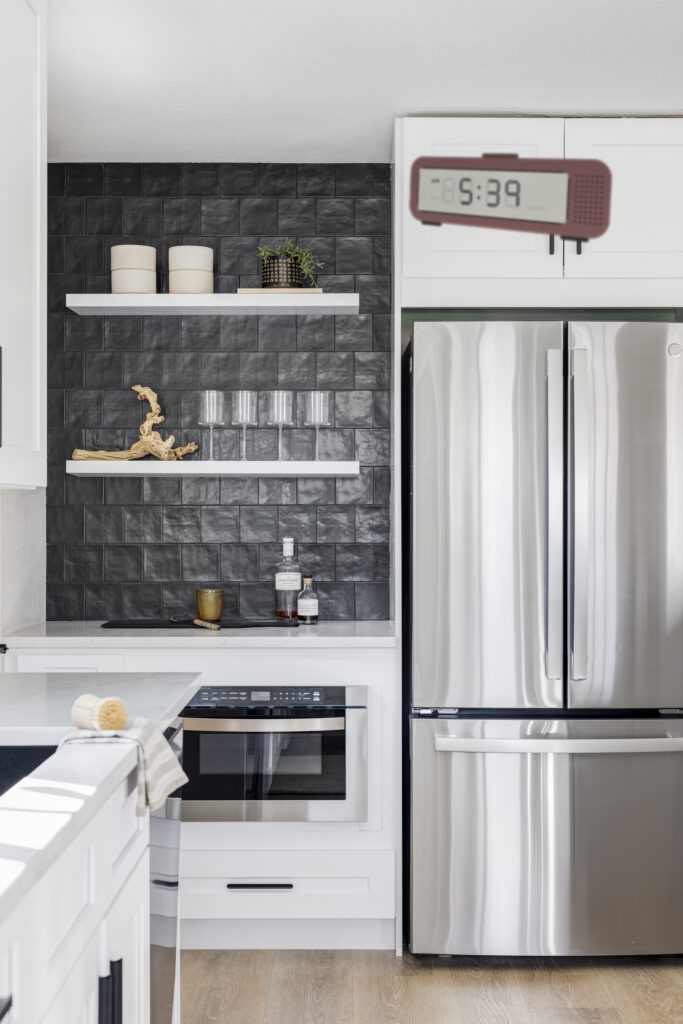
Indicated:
5.39
